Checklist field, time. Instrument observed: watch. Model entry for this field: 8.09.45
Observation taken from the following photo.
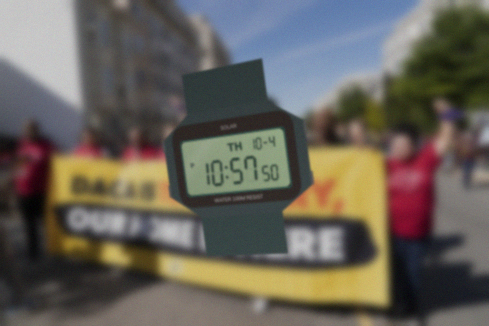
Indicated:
10.57.50
